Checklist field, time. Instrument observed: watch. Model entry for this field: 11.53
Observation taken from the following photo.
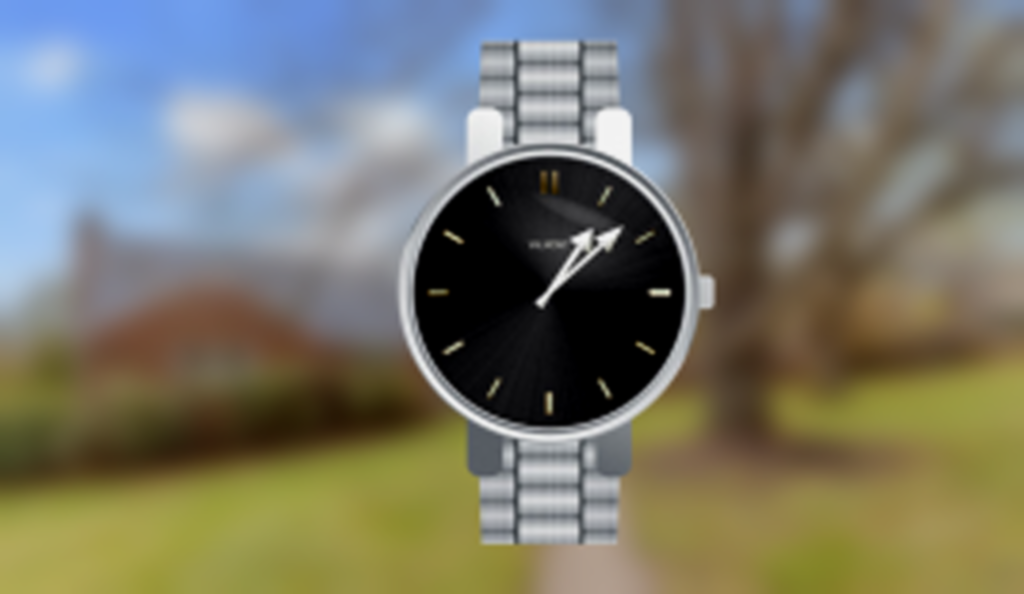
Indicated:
1.08
